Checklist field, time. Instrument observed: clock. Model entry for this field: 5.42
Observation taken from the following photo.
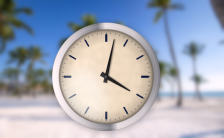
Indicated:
4.02
